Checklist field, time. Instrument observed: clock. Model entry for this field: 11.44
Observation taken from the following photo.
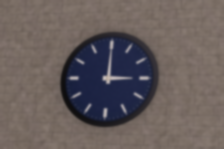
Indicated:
3.00
